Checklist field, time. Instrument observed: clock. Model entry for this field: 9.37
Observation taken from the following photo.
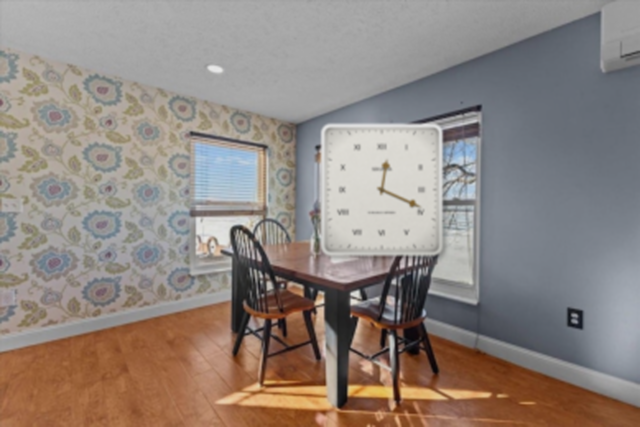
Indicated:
12.19
